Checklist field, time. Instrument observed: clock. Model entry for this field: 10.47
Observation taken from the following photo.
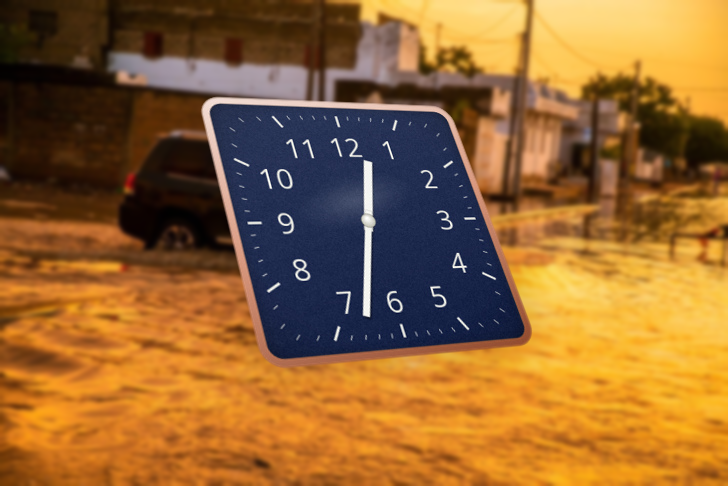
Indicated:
12.33
